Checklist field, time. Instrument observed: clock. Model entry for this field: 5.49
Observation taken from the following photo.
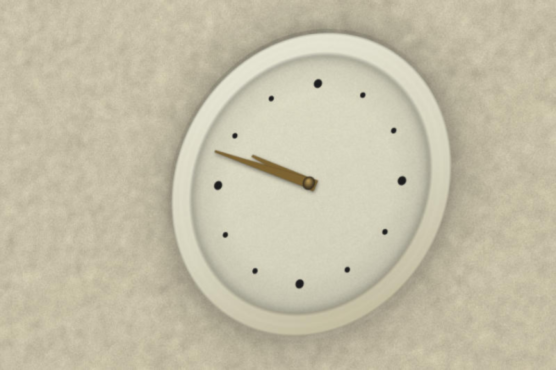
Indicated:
9.48
